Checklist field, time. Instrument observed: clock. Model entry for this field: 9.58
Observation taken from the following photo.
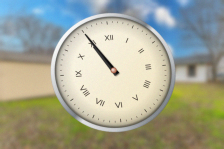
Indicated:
10.55
